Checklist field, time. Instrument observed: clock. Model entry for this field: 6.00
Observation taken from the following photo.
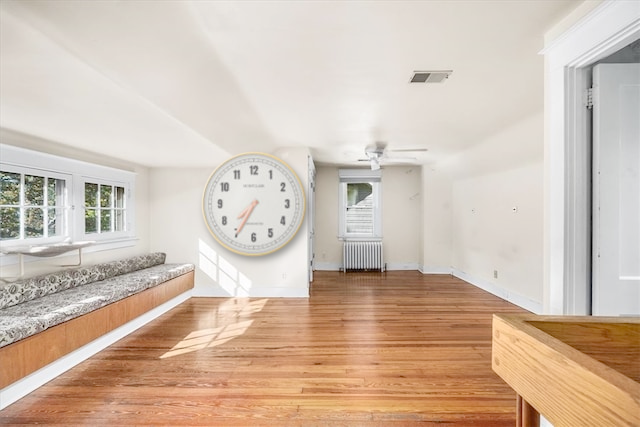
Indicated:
7.35
